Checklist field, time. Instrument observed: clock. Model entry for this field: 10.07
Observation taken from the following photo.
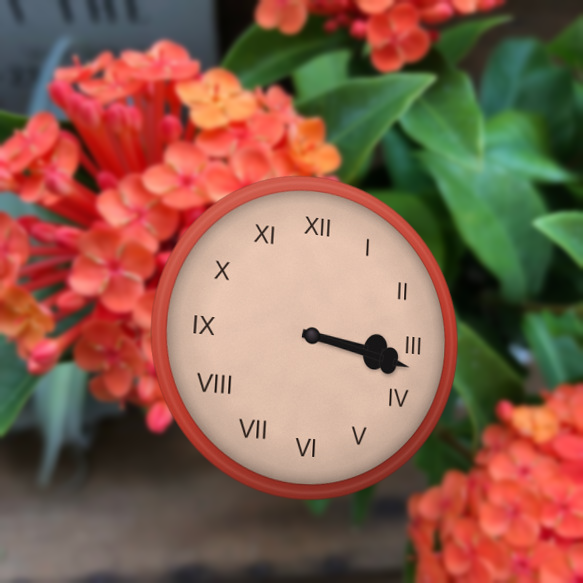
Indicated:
3.17
